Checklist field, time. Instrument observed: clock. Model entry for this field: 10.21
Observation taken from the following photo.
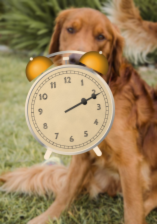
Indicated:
2.11
